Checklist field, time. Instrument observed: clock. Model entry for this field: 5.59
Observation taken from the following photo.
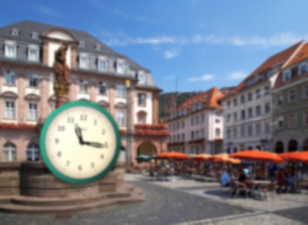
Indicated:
11.16
